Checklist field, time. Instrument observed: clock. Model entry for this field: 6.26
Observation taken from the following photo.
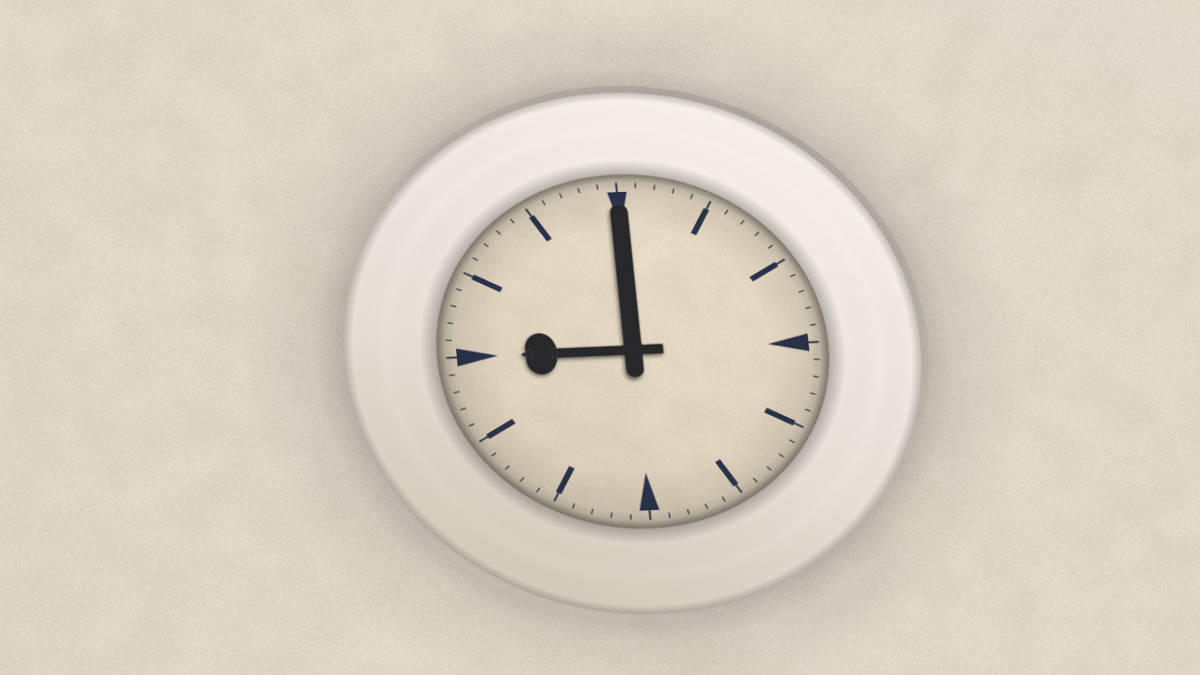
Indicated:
9.00
